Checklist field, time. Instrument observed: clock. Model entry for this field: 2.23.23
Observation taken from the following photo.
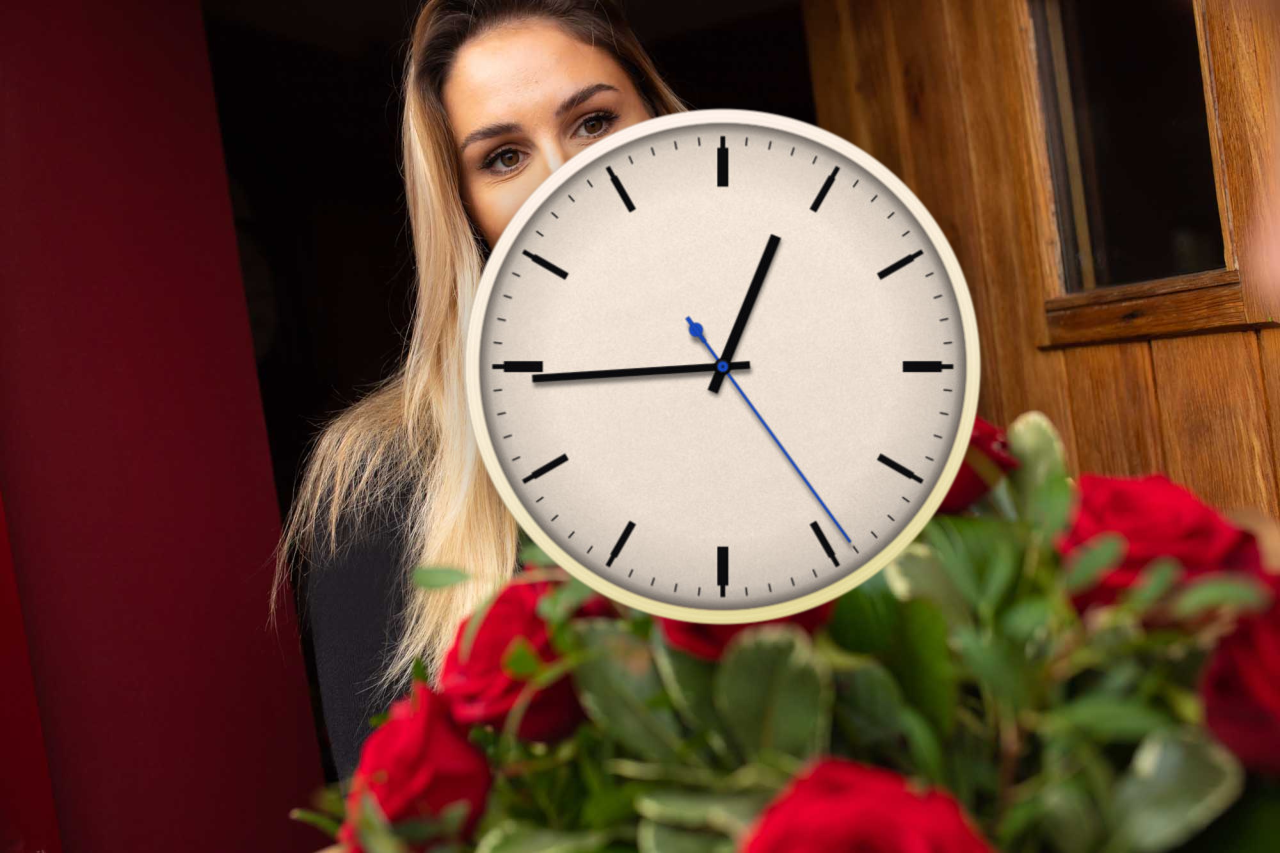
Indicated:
12.44.24
